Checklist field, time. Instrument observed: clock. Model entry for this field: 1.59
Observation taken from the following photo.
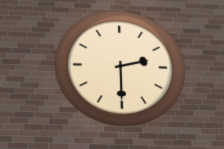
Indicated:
2.30
